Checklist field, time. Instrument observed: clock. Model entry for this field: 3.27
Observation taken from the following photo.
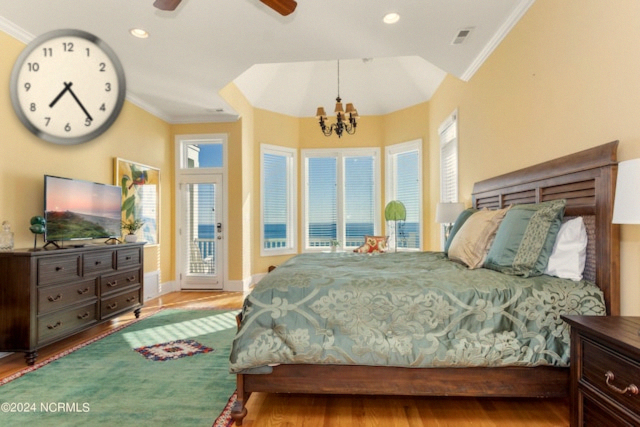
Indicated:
7.24
